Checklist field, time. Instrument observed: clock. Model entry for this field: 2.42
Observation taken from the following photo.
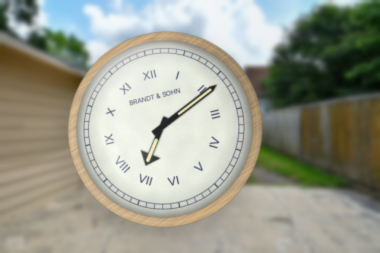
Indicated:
7.11
